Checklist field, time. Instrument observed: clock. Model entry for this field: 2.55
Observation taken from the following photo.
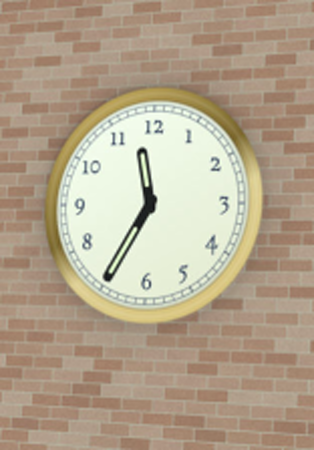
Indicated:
11.35
